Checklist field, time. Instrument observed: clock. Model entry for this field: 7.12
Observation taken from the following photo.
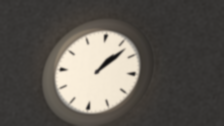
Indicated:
1.07
